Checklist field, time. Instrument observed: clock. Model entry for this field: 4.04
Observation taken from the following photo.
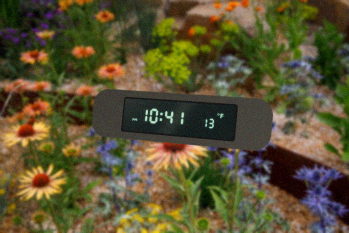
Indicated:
10.41
